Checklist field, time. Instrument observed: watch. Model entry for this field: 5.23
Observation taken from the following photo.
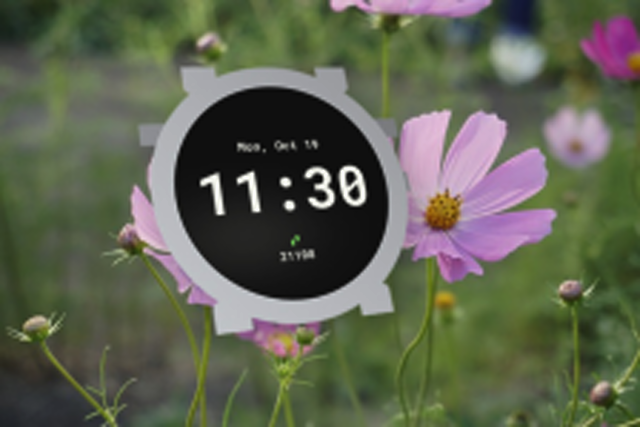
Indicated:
11.30
